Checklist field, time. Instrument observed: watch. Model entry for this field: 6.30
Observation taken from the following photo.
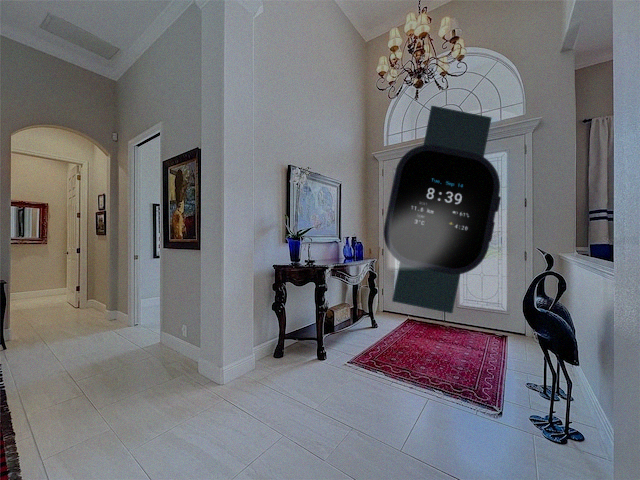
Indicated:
8.39
